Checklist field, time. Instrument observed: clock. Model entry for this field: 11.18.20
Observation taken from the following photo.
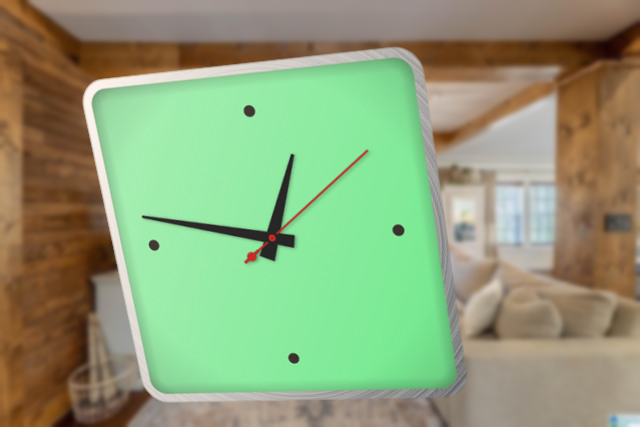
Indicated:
12.47.09
